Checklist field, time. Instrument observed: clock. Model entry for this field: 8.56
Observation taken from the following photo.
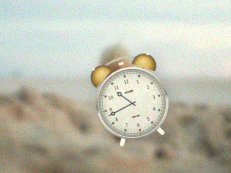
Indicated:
10.43
